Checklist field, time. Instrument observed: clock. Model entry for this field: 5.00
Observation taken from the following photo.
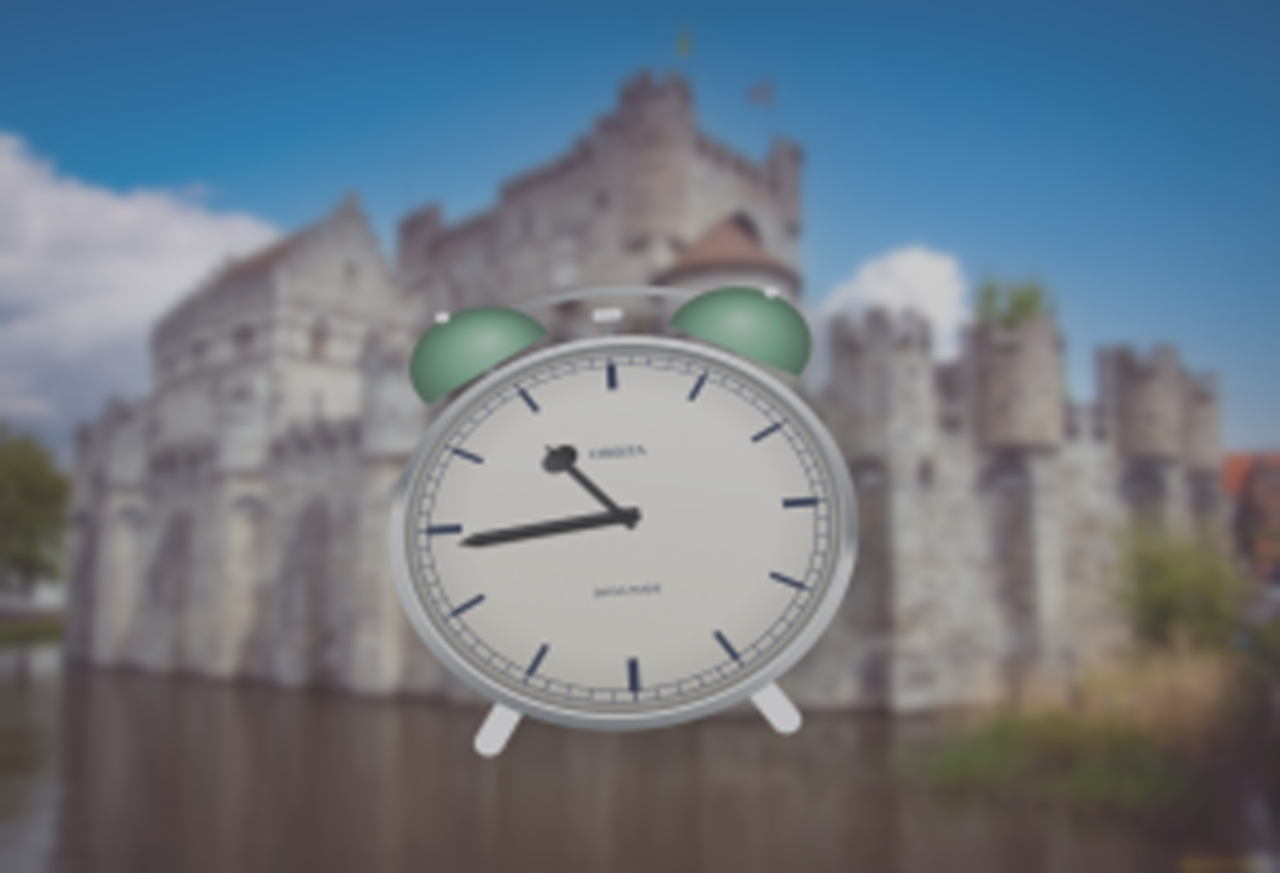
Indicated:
10.44
